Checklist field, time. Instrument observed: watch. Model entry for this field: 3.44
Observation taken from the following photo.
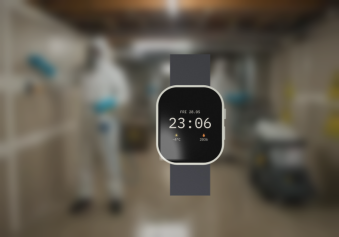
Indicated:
23.06
